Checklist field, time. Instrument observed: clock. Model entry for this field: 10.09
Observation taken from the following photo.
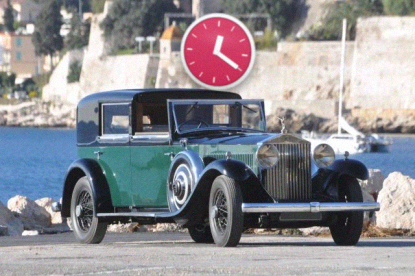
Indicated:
12.20
